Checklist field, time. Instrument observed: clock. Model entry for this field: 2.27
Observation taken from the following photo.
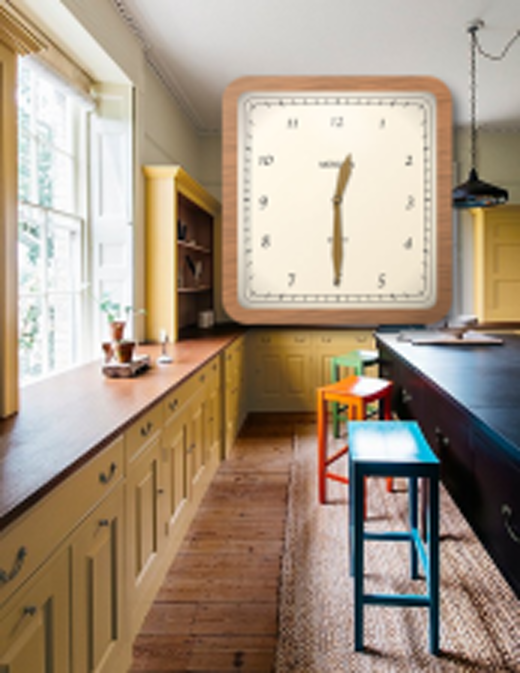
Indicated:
12.30
